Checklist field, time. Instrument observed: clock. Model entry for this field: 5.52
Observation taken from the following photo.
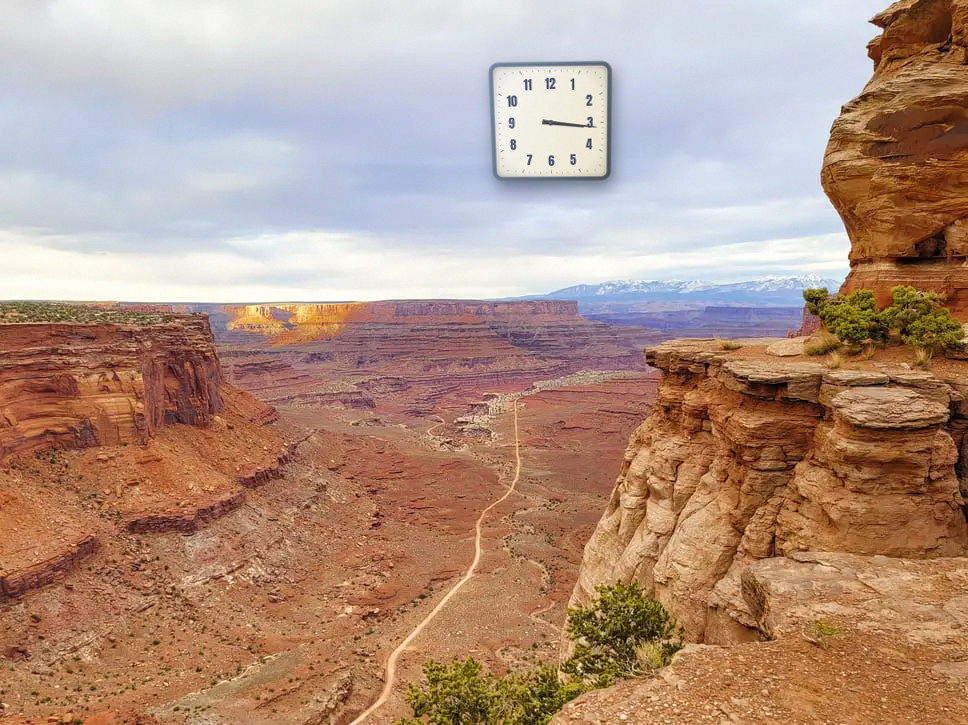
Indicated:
3.16
